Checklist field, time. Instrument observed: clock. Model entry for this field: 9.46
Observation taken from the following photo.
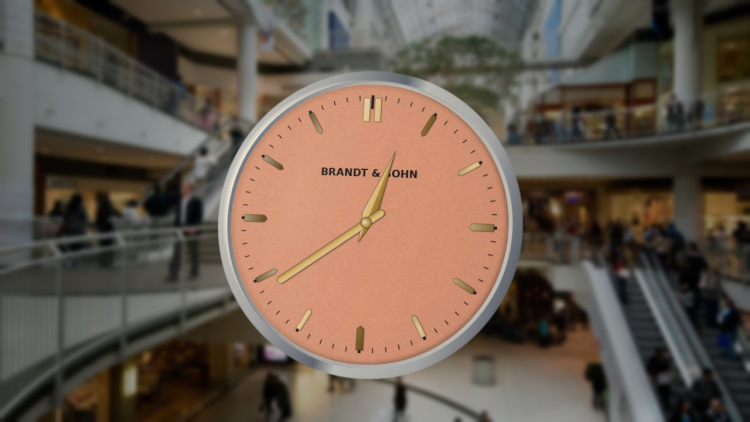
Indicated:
12.39
